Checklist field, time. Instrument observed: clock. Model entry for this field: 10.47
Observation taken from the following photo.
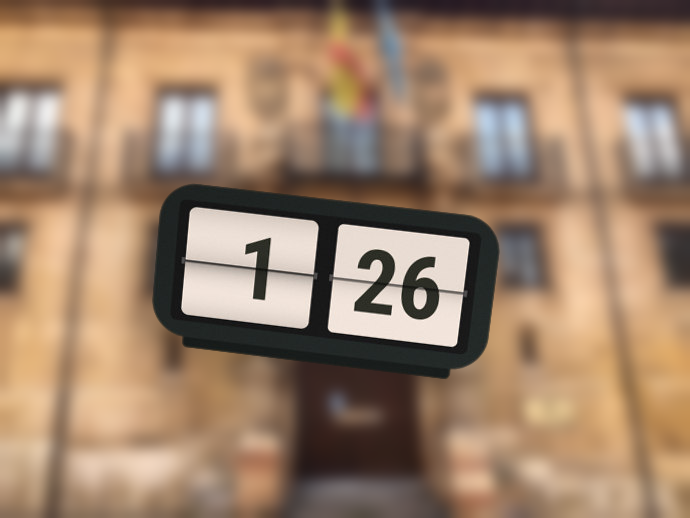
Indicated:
1.26
